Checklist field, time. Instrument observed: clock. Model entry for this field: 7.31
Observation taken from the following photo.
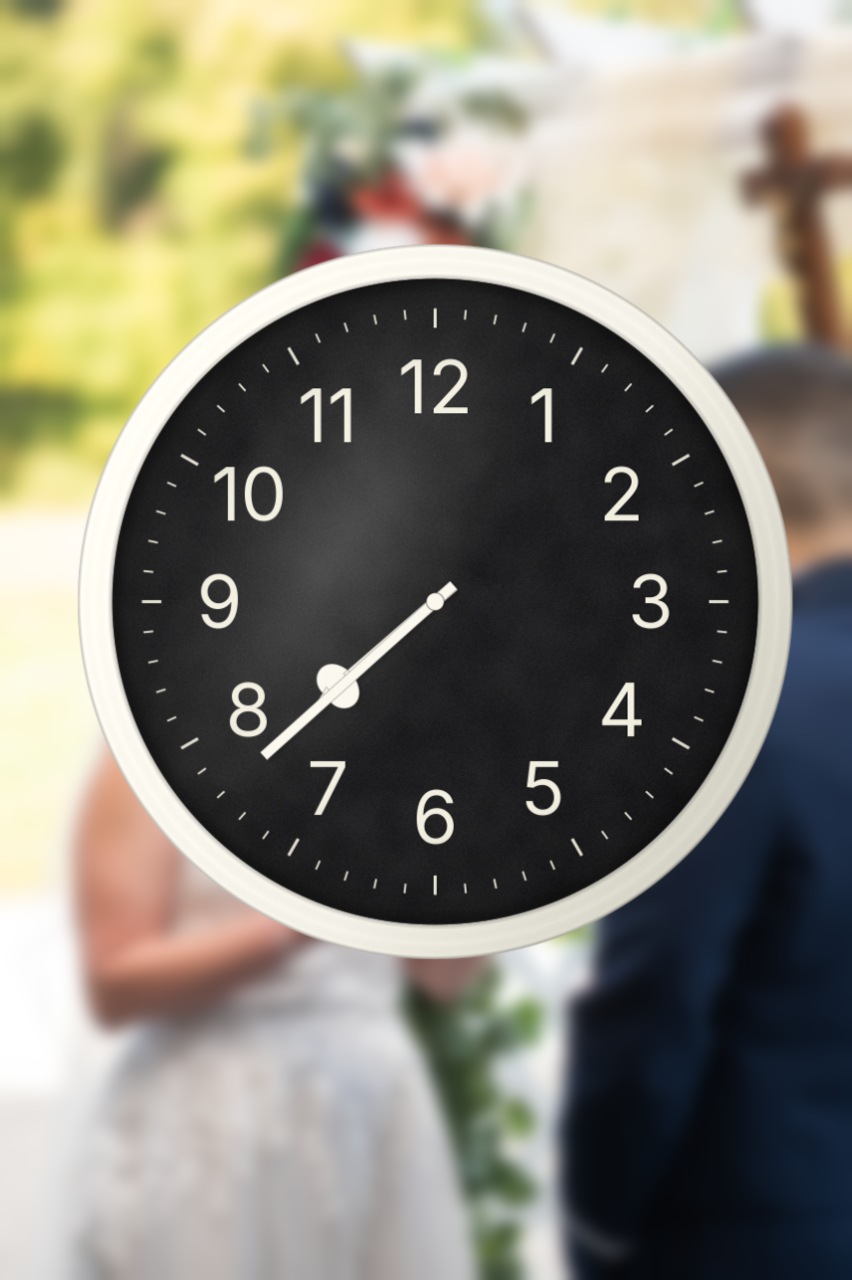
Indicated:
7.38
